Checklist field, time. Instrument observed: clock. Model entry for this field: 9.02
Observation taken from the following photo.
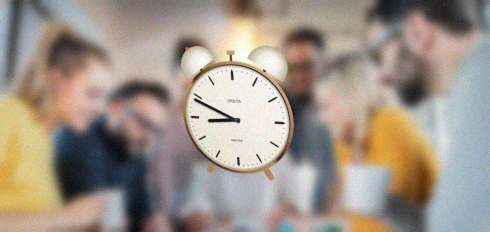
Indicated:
8.49
